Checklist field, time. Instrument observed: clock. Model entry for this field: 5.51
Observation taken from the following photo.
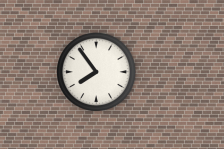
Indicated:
7.54
